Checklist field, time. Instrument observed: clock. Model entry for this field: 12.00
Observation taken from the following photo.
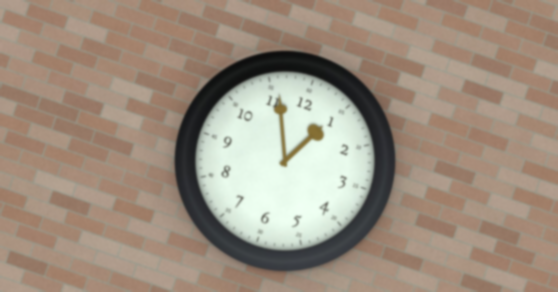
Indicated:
12.56
